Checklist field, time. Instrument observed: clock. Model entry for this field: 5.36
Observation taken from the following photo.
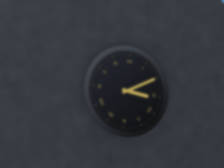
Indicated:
3.10
